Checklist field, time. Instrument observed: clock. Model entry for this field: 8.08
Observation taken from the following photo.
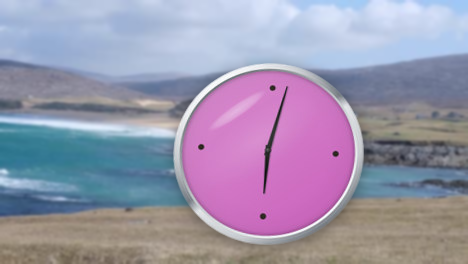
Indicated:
6.02
